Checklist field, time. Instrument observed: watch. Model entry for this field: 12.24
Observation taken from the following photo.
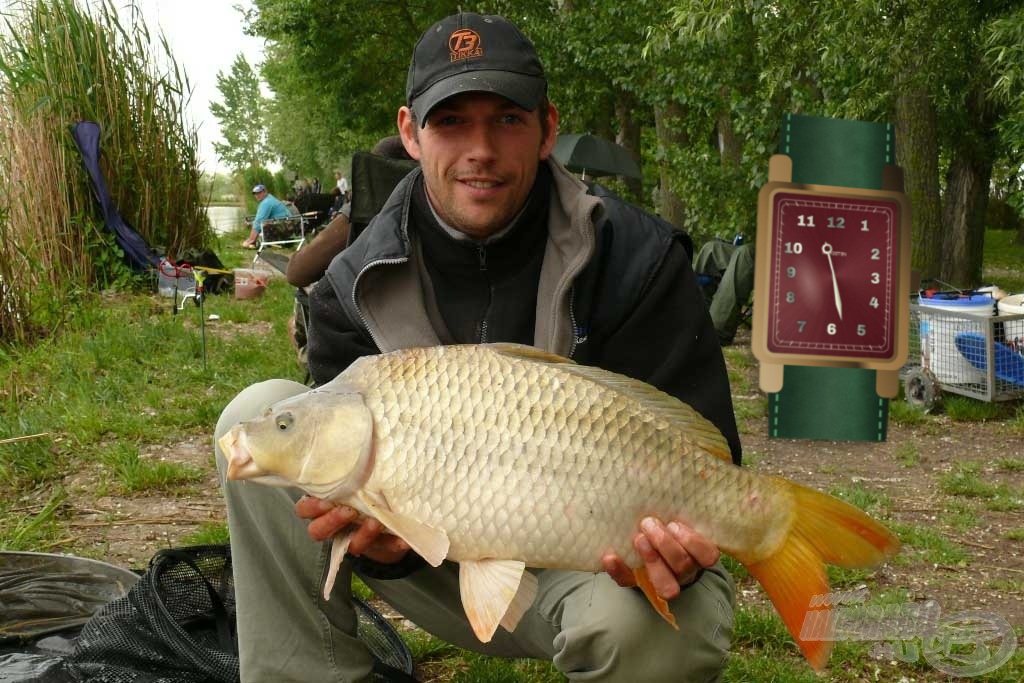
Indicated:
11.28
